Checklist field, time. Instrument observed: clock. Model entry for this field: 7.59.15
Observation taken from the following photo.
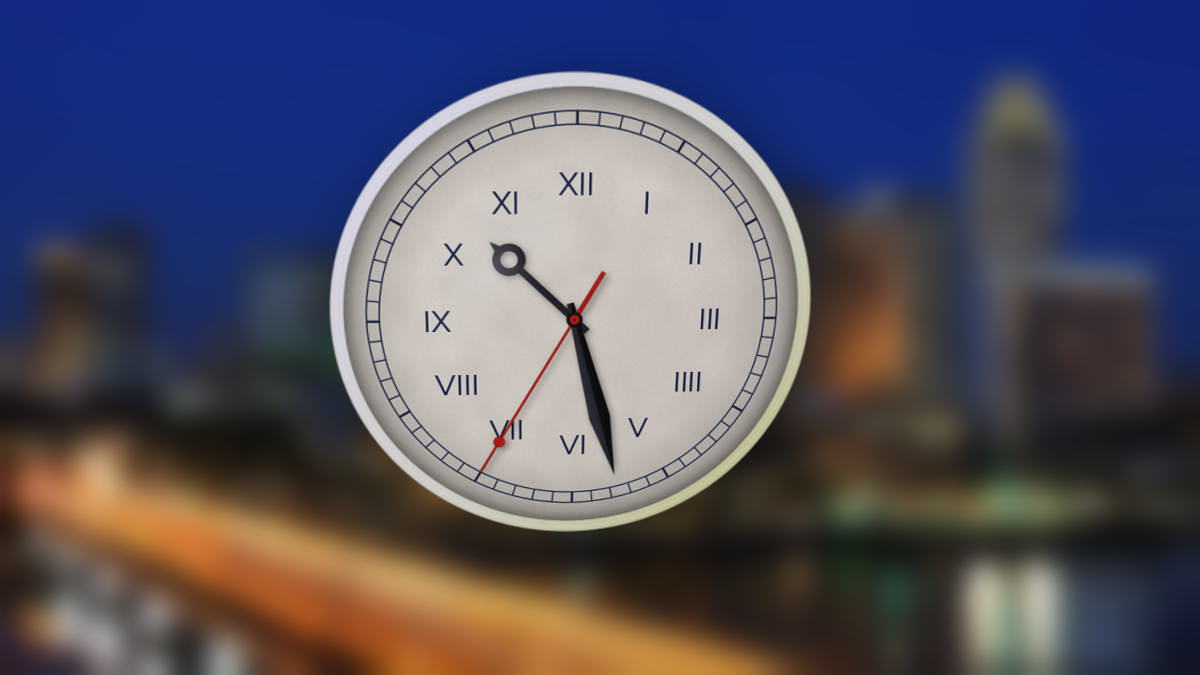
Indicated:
10.27.35
